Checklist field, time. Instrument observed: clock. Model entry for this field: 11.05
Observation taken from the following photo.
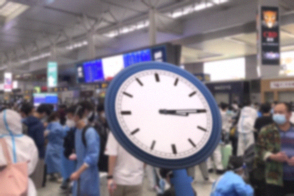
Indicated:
3.15
